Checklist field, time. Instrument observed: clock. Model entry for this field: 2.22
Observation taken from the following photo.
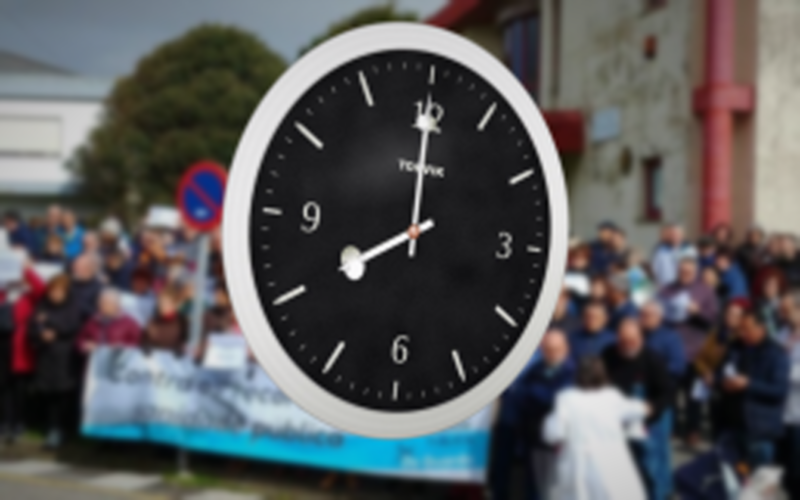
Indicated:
8.00
